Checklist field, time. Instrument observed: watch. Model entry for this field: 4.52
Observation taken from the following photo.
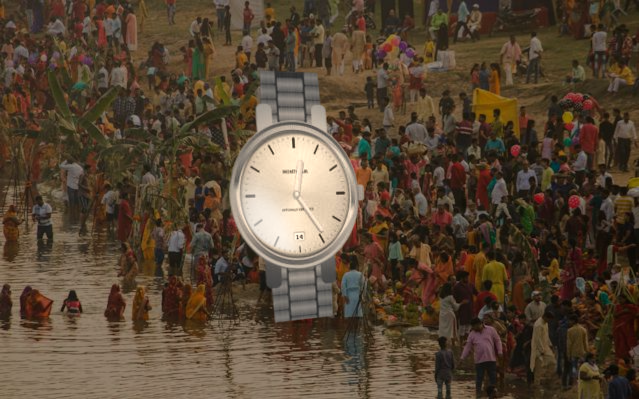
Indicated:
12.24
